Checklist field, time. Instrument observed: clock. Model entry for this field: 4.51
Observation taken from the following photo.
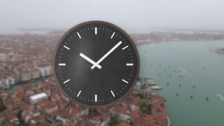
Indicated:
10.08
